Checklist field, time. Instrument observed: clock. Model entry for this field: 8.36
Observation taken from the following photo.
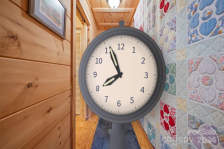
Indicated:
7.56
